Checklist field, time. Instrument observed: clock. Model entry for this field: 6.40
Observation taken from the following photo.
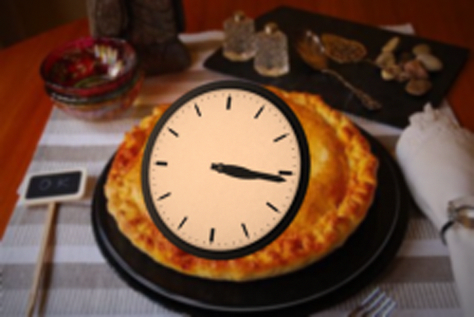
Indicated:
3.16
